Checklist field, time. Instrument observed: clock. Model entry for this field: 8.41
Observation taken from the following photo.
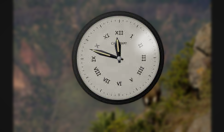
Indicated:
11.48
